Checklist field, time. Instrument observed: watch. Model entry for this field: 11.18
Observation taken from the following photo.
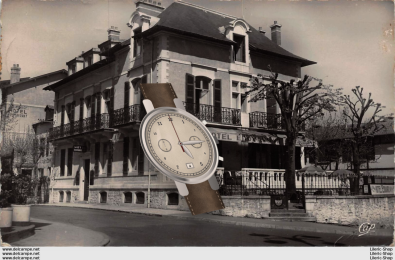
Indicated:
5.15
